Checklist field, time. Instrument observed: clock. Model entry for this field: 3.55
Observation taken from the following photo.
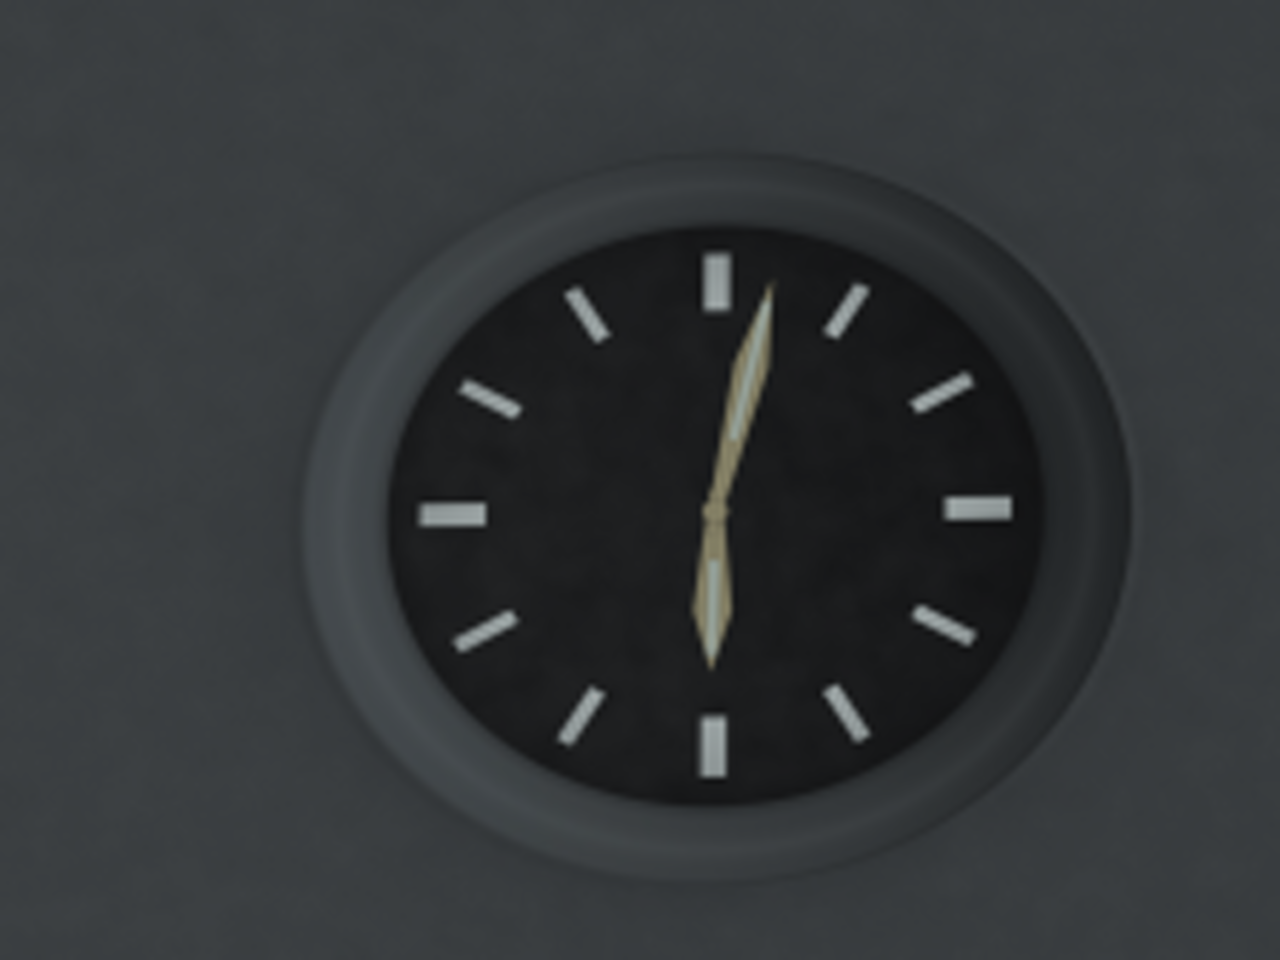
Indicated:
6.02
